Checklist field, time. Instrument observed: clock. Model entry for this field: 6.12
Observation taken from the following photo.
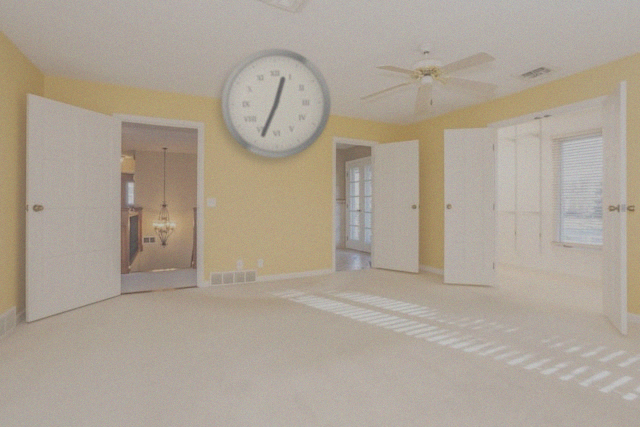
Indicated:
12.34
